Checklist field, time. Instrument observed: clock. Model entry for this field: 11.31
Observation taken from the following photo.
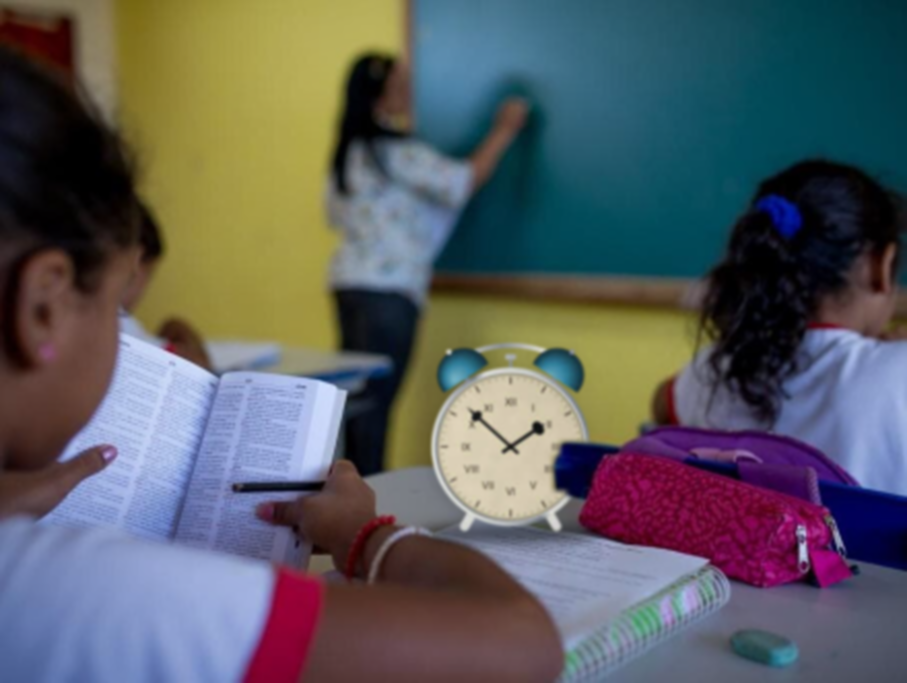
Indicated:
1.52
